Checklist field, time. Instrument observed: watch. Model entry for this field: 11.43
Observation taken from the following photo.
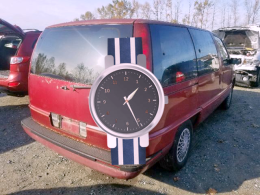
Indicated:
1.26
